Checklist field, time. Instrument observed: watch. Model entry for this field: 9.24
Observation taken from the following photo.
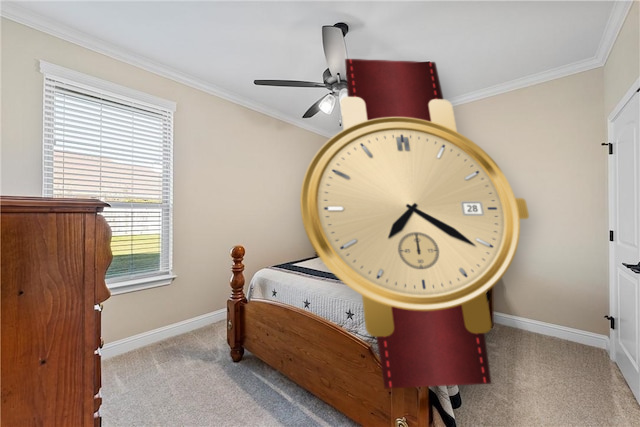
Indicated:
7.21
